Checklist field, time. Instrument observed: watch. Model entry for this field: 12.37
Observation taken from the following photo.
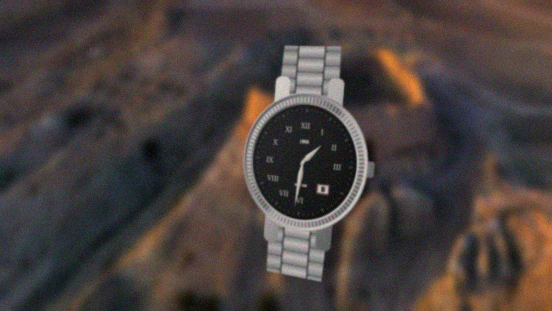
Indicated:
1.31
